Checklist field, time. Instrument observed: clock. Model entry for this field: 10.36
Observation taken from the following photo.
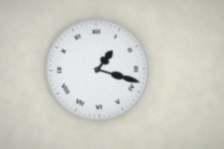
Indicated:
1.18
